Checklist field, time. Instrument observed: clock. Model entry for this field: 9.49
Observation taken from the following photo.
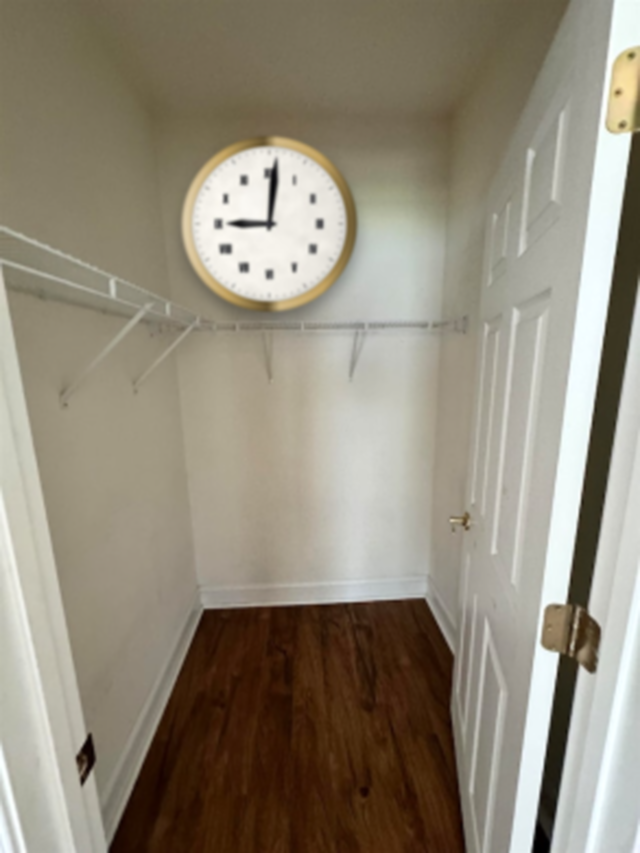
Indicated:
9.01
